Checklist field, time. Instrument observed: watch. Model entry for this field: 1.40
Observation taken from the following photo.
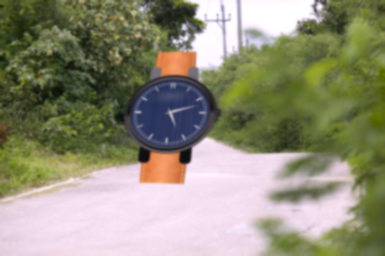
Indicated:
5.12
